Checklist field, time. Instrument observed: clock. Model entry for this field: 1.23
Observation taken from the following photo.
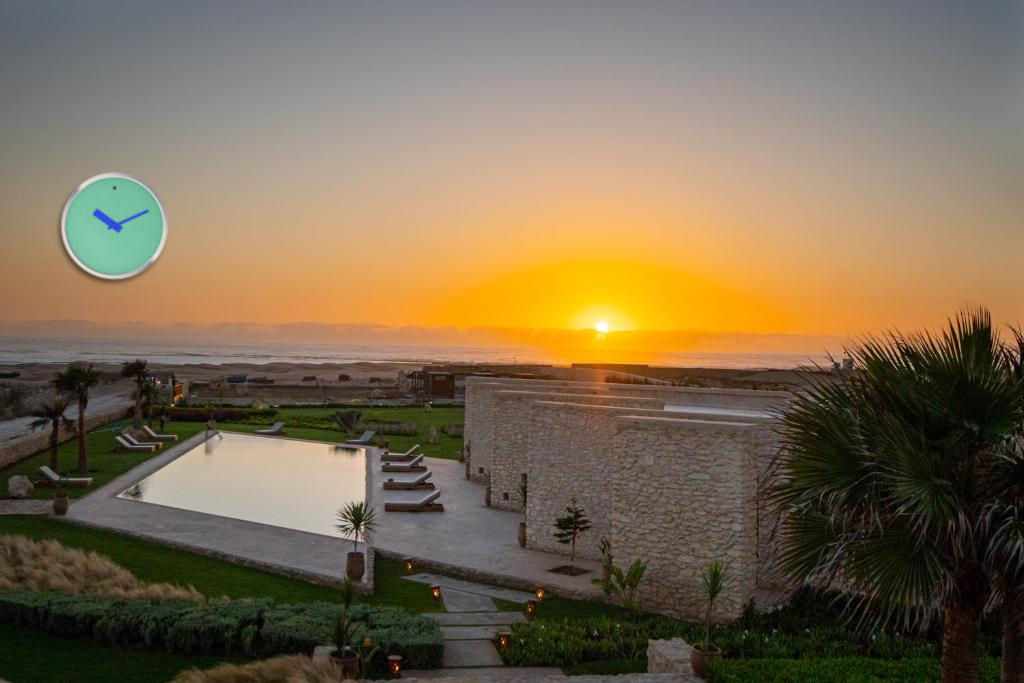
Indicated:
10.11
